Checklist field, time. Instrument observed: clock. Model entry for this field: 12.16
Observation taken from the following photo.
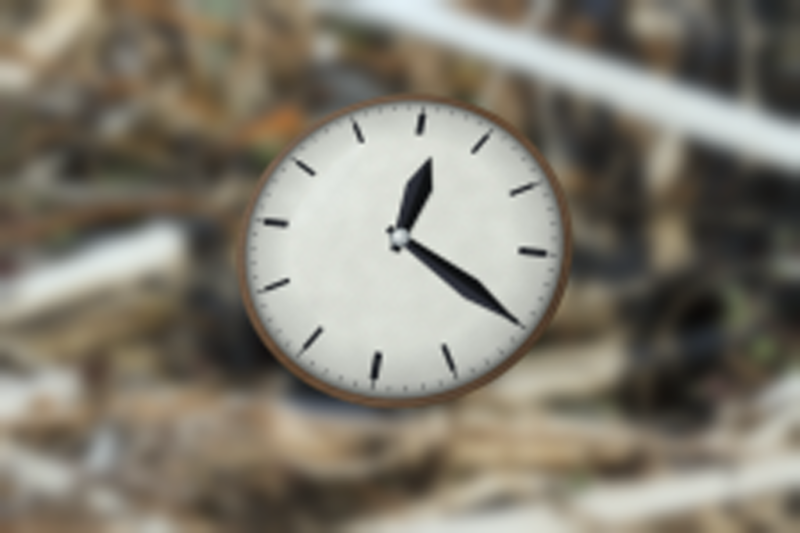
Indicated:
12.20
